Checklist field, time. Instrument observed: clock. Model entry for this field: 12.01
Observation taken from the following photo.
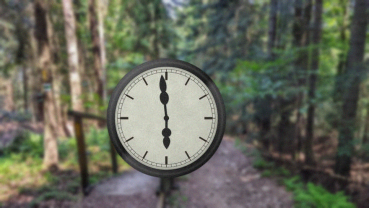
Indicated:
5.59
